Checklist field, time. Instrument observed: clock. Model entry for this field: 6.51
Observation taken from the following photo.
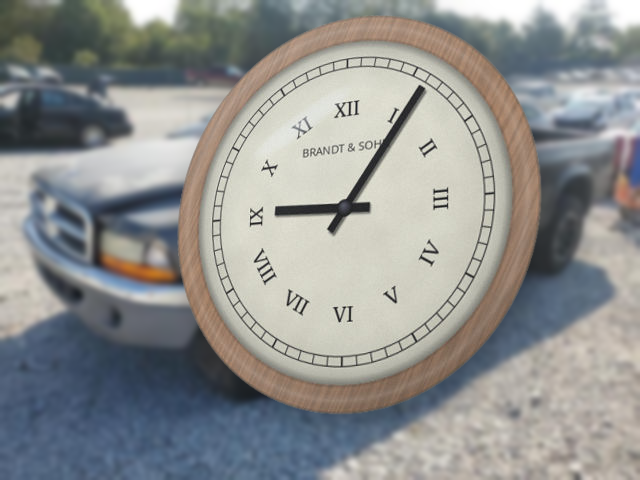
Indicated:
9.06
